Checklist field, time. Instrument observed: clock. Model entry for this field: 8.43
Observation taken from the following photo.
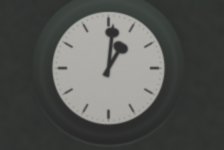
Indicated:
1.01
